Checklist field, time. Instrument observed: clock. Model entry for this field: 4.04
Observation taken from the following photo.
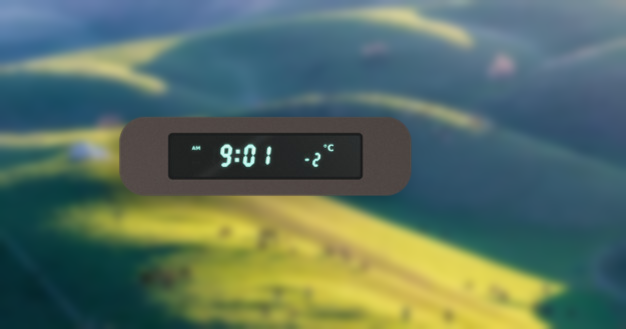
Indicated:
9.01
